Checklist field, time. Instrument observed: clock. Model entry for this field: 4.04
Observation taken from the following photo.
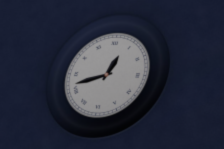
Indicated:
12.42
